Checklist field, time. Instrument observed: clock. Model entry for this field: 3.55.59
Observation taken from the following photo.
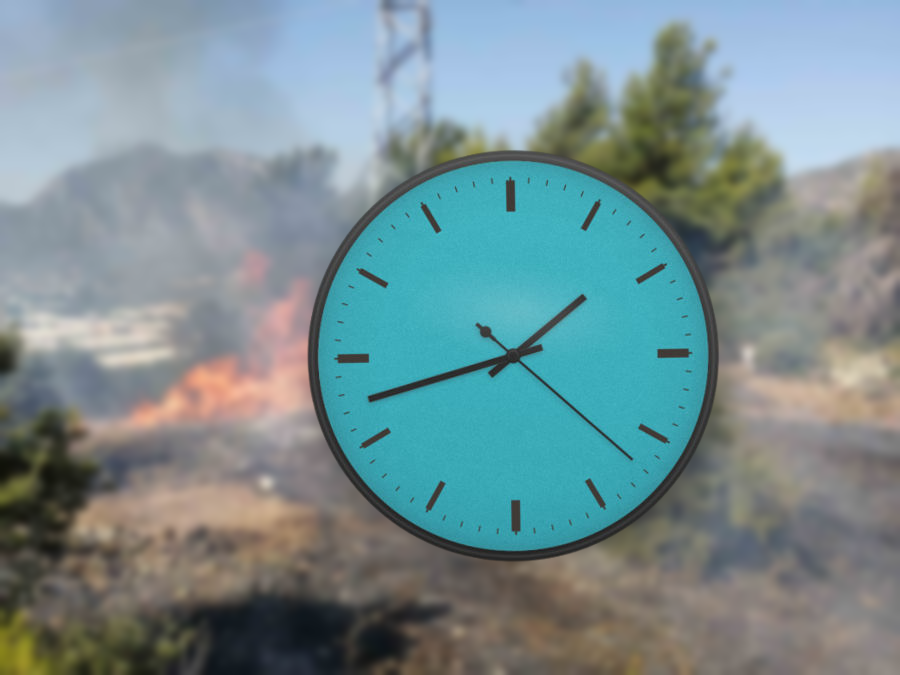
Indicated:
1.42.22
